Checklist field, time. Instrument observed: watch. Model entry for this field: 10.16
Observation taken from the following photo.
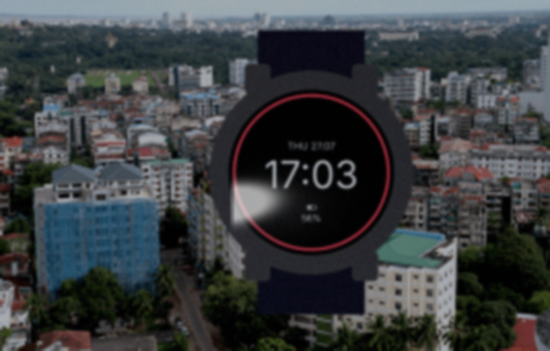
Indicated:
17.03
